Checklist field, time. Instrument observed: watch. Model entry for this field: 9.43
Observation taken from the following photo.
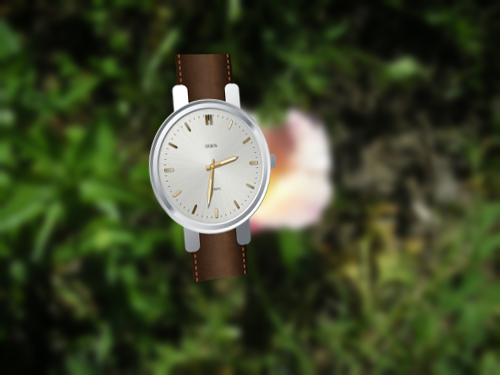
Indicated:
2.32
